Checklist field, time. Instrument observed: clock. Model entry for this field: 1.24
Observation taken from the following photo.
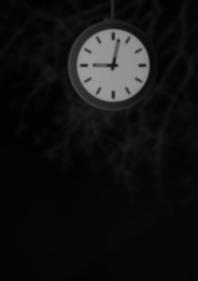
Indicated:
9.02
